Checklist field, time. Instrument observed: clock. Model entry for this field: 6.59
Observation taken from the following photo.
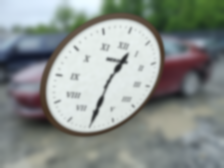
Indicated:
12.30
